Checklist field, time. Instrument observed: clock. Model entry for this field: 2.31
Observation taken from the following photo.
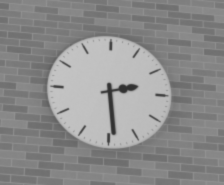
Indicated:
2.29
